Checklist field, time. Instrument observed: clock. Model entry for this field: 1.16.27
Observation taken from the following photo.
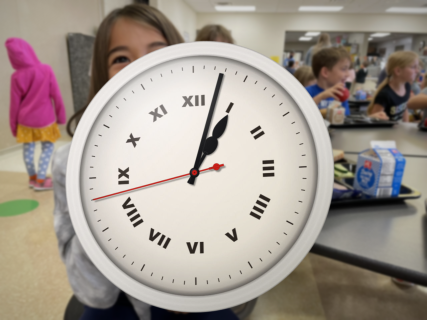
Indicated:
1.02.43
